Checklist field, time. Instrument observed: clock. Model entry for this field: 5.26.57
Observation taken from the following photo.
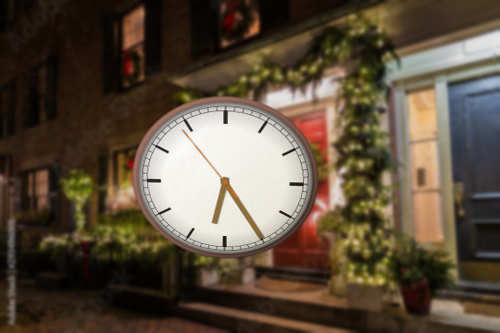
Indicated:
6.24.54
